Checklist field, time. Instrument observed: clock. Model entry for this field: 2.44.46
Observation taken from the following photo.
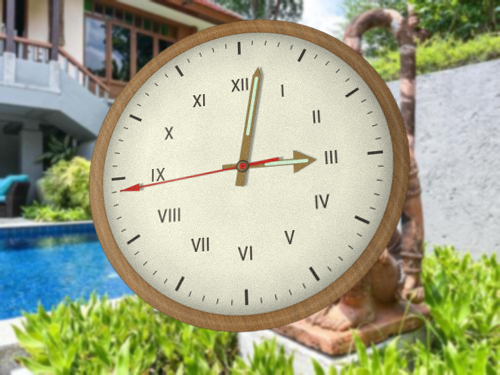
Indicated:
3.01.44
